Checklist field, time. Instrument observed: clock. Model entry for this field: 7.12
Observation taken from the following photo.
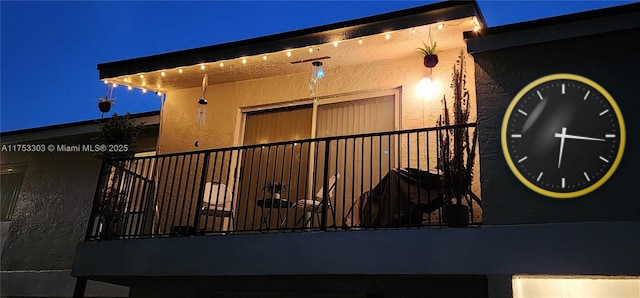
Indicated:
6.16
